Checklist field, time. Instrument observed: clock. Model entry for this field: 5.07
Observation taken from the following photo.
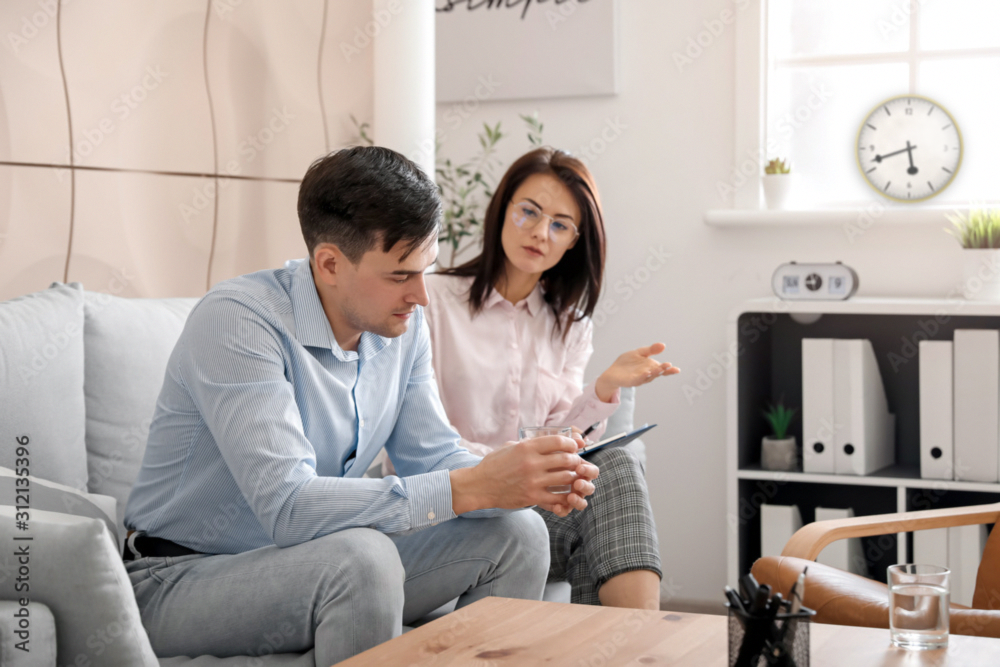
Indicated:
5.42
